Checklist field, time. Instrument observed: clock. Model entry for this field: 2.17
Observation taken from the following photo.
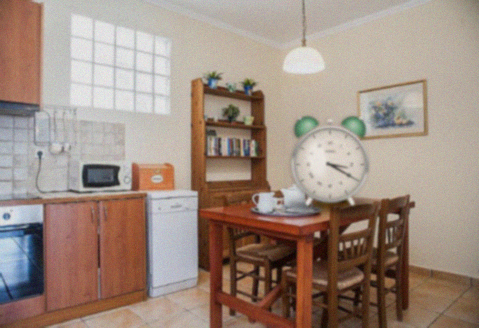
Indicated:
3.20
